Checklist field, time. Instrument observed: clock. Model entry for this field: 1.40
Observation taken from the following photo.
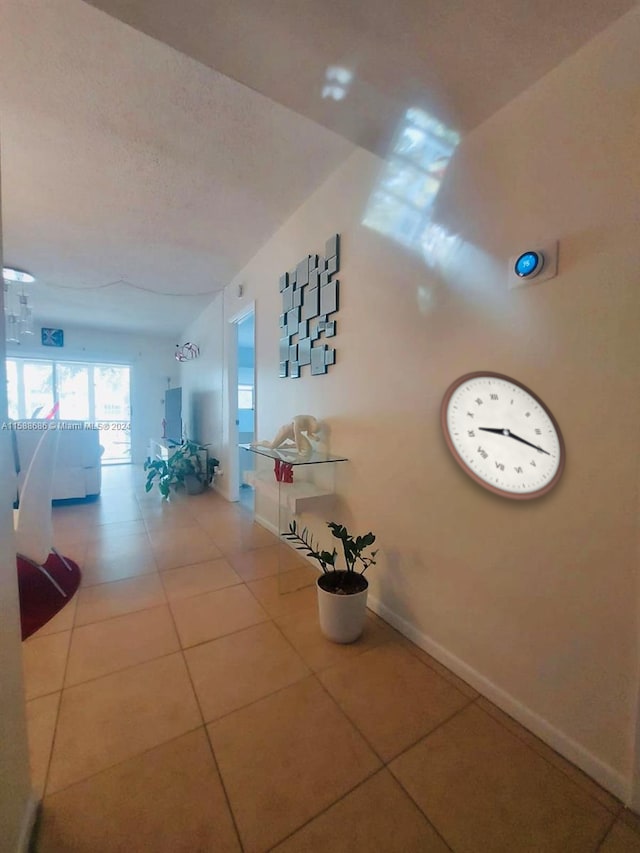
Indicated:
9.20
